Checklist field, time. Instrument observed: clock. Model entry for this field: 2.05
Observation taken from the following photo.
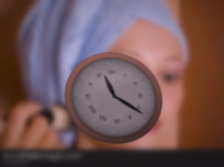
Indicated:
11.21
